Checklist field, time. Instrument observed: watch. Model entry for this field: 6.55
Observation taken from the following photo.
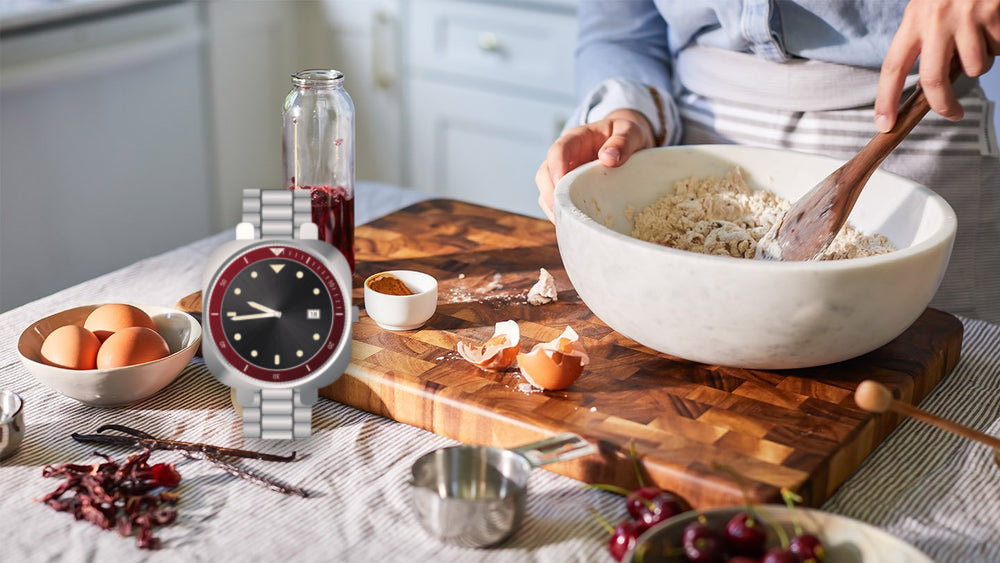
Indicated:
9.44
